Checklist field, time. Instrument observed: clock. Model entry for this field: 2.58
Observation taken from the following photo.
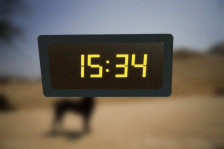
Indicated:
15.34
